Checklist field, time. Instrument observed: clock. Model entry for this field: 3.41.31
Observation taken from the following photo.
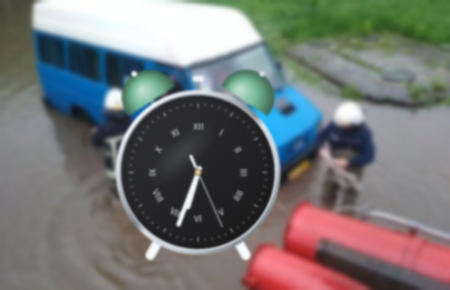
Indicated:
6.33.26
